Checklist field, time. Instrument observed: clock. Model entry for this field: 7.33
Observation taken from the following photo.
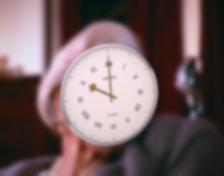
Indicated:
10.00
